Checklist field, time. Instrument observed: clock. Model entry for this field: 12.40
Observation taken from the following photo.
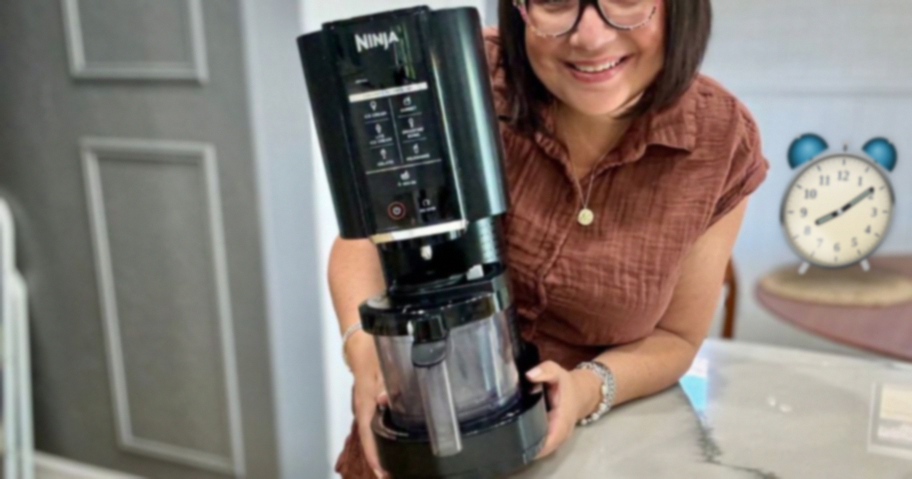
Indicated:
8.09
